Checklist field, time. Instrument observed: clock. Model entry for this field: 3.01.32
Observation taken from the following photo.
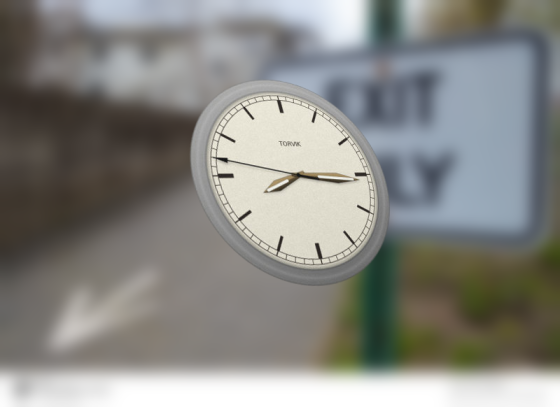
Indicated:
8.15.47
